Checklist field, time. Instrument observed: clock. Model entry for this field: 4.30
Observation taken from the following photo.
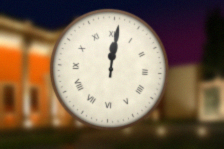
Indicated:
12.01
